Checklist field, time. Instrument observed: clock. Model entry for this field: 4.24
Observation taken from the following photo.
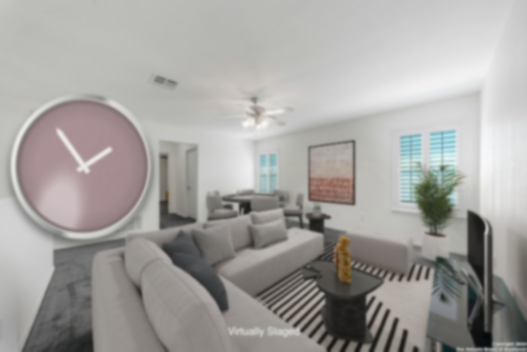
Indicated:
1.54
